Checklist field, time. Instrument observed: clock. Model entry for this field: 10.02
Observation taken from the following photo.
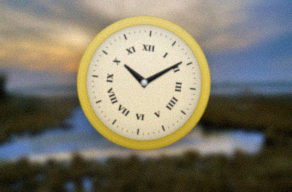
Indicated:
10.09
